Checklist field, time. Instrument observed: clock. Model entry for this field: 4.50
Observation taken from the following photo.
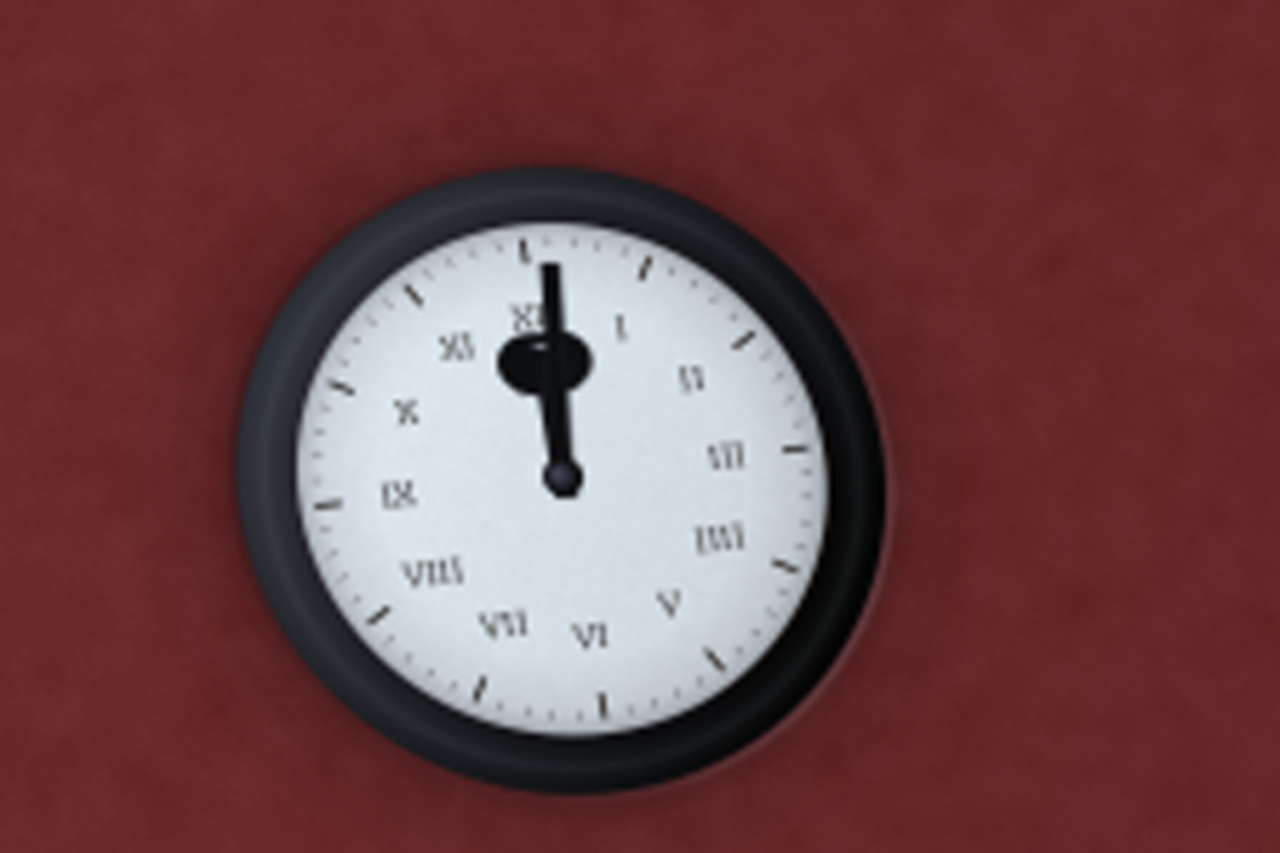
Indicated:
12.01
